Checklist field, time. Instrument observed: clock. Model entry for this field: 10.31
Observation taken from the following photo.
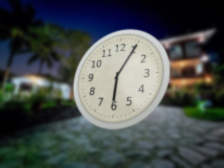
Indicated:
6.05
